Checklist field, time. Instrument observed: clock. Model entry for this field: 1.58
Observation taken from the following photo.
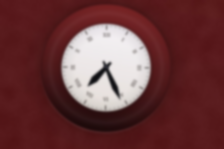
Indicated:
7.26
